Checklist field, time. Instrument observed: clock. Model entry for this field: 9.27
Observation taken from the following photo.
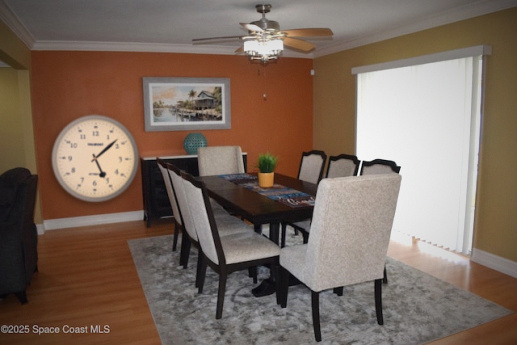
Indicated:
5.08
